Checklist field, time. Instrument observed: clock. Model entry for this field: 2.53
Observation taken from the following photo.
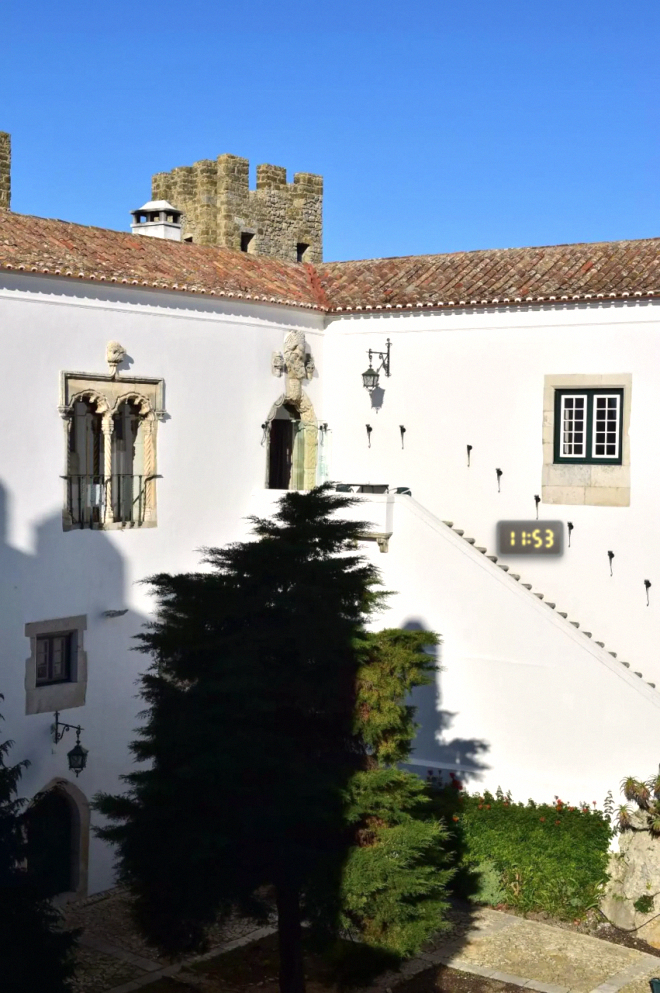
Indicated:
11.53
